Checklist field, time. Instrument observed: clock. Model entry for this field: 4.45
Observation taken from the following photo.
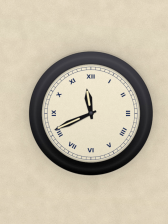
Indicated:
11.41
